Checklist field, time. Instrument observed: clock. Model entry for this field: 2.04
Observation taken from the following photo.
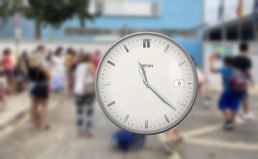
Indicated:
11.22
